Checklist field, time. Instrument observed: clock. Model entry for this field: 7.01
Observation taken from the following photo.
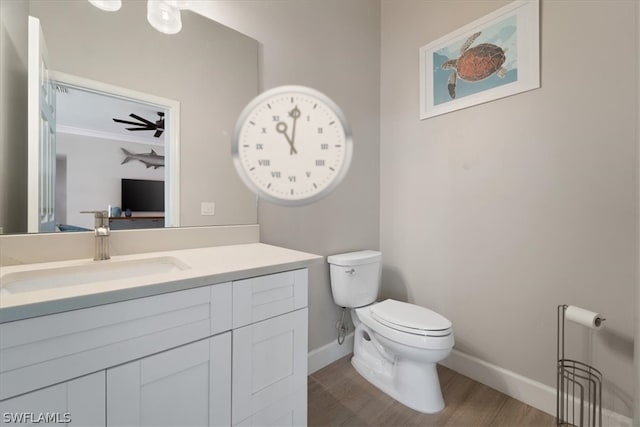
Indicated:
11.01
